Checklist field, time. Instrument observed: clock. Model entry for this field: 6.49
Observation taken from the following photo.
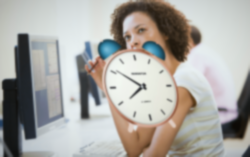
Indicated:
7.51
